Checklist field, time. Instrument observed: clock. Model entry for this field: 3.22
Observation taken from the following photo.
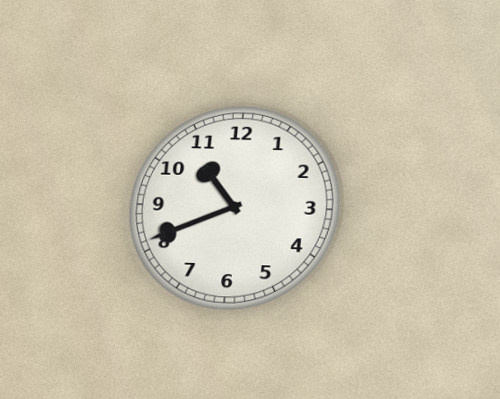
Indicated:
10.41
